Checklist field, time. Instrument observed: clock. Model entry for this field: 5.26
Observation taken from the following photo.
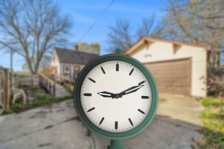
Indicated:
9.11
